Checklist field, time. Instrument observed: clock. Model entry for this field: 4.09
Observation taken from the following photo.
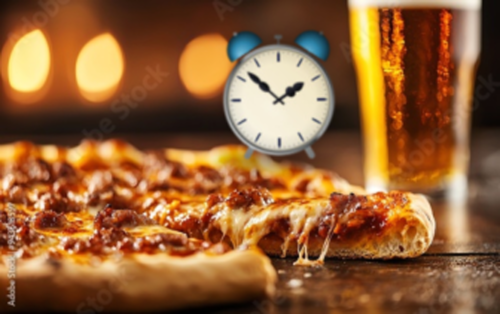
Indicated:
1.52
